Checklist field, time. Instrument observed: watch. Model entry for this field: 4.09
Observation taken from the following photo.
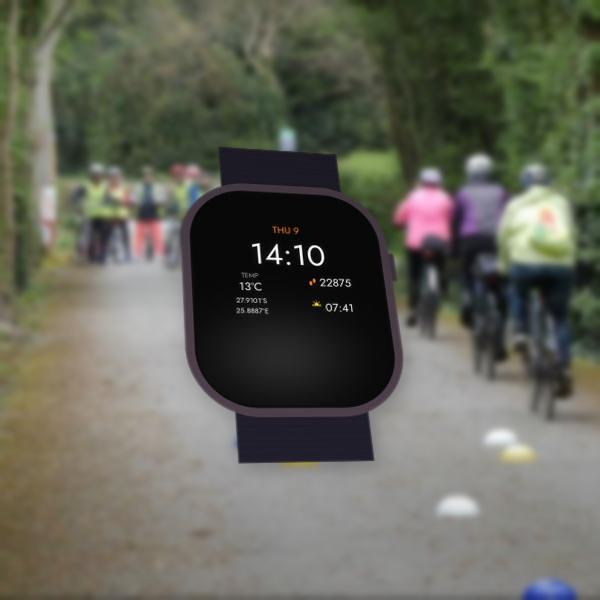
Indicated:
14.10
